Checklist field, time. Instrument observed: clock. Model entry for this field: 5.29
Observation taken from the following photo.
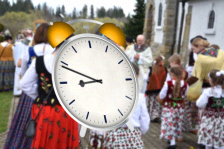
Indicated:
8.49
